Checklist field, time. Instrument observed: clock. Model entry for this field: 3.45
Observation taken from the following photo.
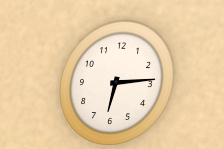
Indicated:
6.14
